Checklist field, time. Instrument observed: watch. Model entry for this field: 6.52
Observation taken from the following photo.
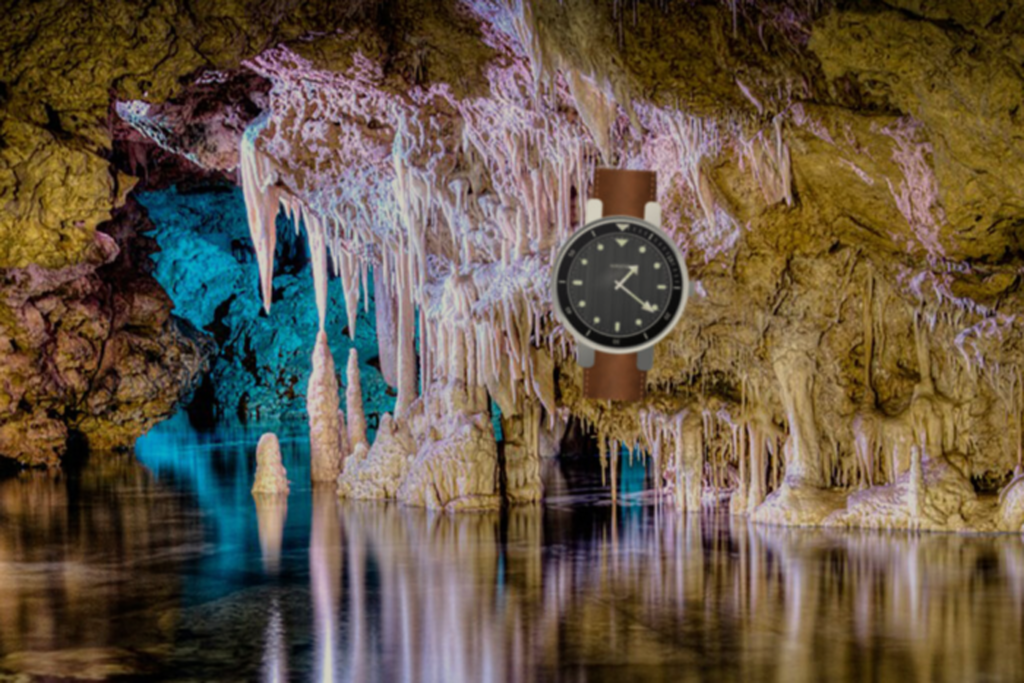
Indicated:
1.21
